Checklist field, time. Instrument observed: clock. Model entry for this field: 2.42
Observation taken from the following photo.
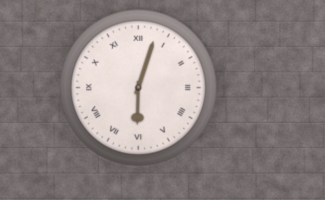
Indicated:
6.03
